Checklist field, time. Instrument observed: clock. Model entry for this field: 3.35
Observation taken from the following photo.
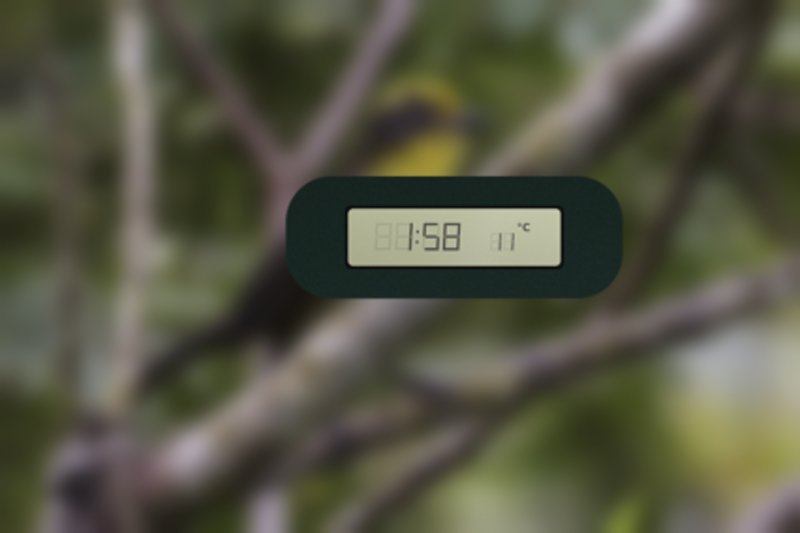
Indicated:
1.58
